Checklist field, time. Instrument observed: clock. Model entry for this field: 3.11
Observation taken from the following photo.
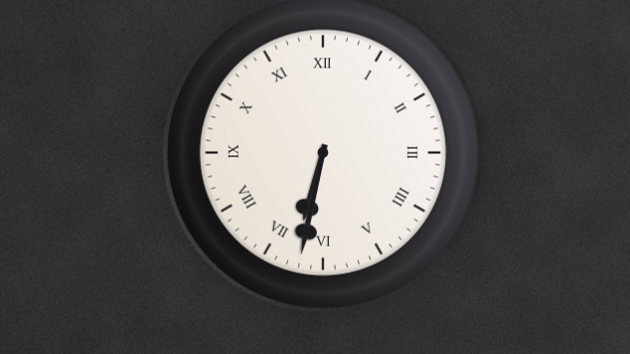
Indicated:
6.32
